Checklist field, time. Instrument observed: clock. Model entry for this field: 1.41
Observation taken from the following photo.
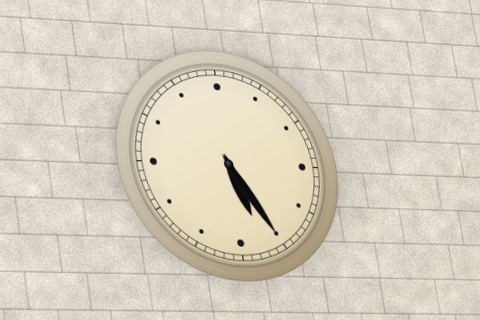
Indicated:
5.25
